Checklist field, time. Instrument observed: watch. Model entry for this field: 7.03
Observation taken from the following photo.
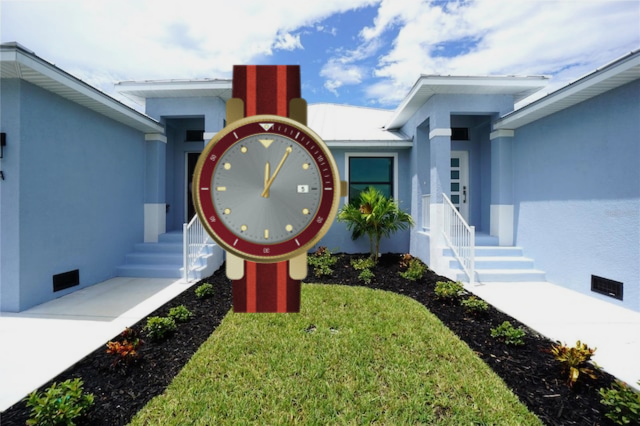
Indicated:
12.05
